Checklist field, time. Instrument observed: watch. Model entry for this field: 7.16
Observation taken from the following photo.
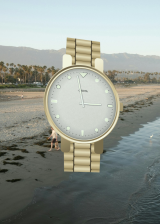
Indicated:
2.58
